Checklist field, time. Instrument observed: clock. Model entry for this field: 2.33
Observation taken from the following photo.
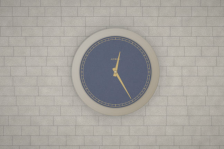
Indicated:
12.25
